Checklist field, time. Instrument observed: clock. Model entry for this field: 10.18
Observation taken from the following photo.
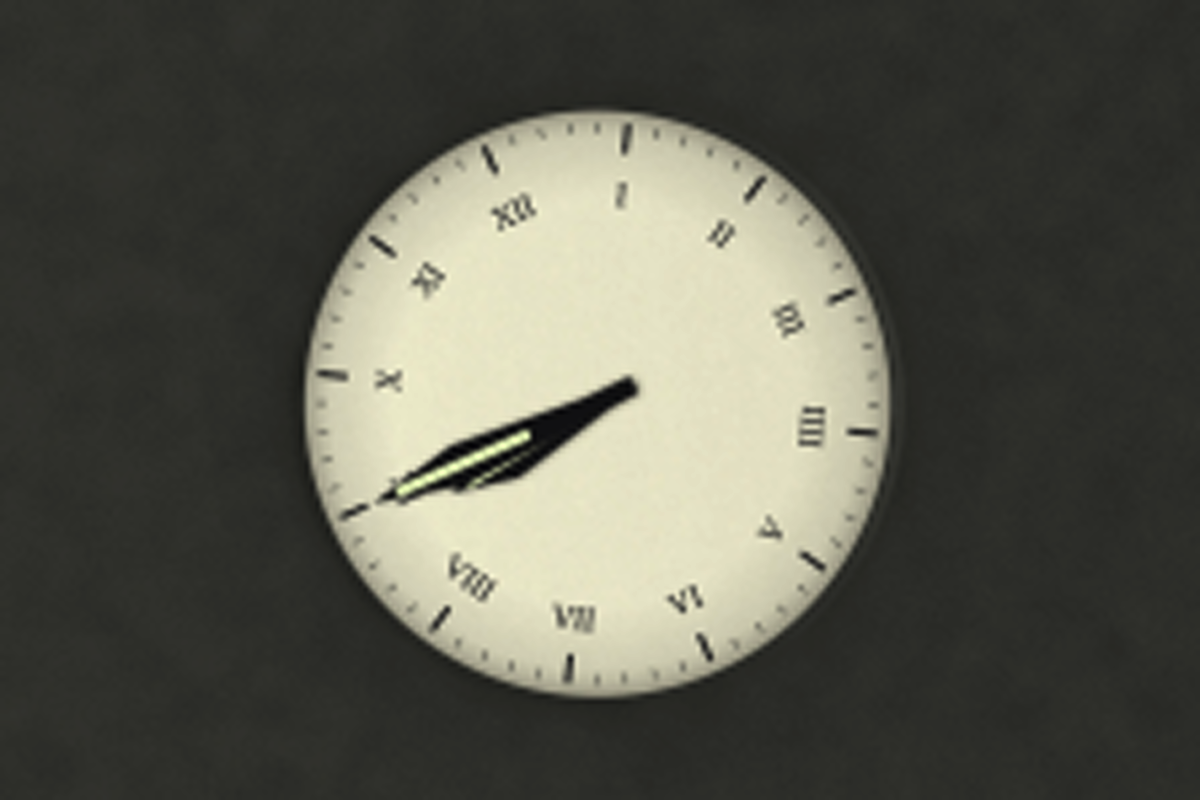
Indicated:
8.45
